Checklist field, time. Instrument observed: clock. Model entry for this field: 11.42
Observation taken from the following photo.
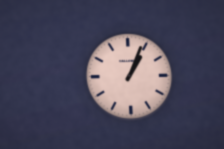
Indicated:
1.04
